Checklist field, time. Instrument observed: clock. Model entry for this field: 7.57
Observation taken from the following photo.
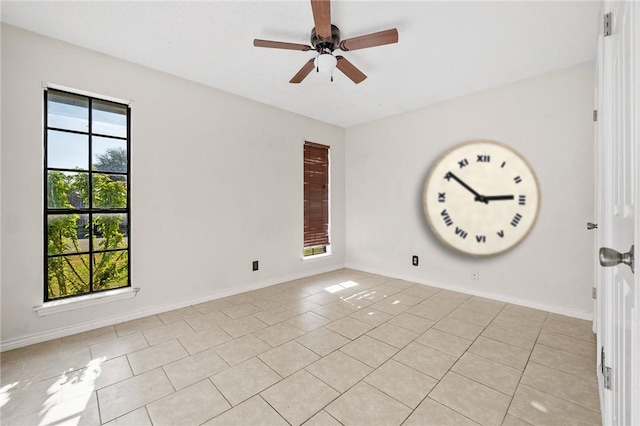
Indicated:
2.51
